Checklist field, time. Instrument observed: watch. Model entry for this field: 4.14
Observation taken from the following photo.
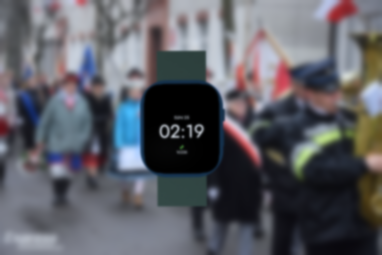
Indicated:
2.19
